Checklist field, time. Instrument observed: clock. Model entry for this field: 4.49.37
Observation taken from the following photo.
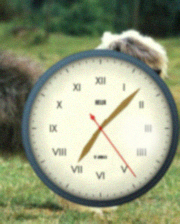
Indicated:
7.07.24
